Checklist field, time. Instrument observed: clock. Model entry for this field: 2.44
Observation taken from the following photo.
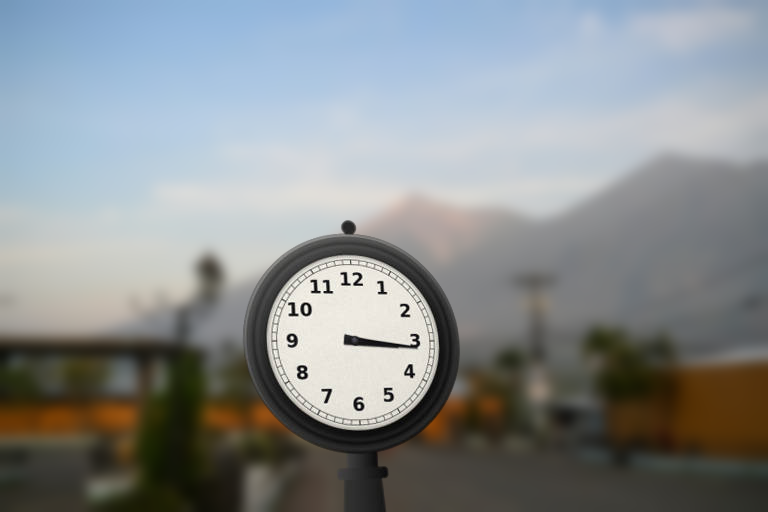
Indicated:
3.16
